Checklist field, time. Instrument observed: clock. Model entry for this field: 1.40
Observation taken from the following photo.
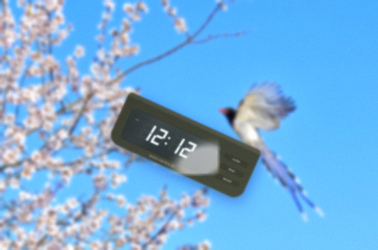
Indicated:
12.12
